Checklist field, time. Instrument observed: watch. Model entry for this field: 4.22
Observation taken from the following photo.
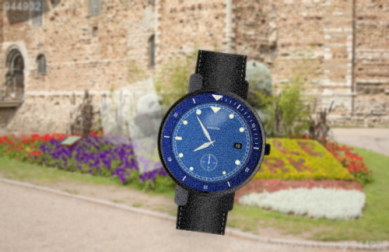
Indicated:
7.54
